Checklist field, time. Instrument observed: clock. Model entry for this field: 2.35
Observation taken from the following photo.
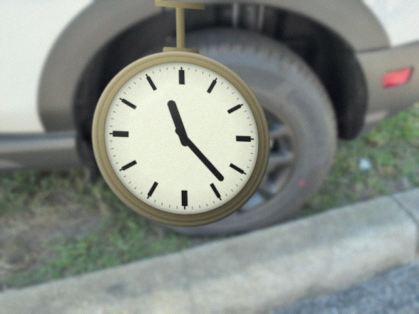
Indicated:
11.23
